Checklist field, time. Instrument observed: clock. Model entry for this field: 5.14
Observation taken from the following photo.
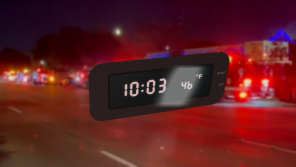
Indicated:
10.03
